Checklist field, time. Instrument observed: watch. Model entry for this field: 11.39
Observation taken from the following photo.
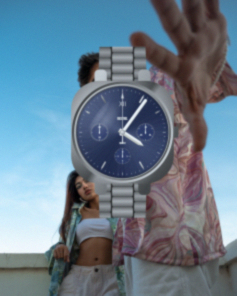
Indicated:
4.06
